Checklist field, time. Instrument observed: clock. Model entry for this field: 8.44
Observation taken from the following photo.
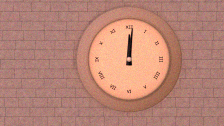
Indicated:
12.01
